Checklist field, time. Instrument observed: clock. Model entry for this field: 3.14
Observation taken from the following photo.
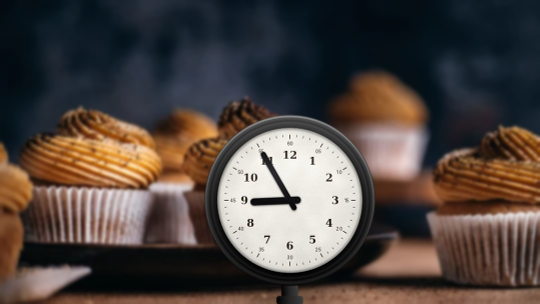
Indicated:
8.55
